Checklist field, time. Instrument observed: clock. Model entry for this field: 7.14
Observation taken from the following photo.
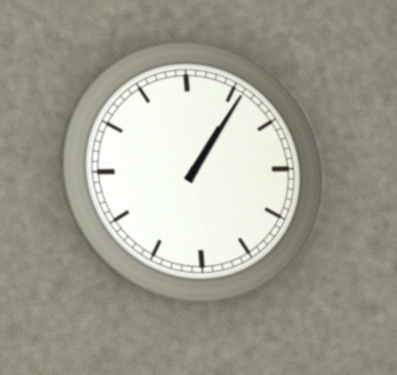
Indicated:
1.06
